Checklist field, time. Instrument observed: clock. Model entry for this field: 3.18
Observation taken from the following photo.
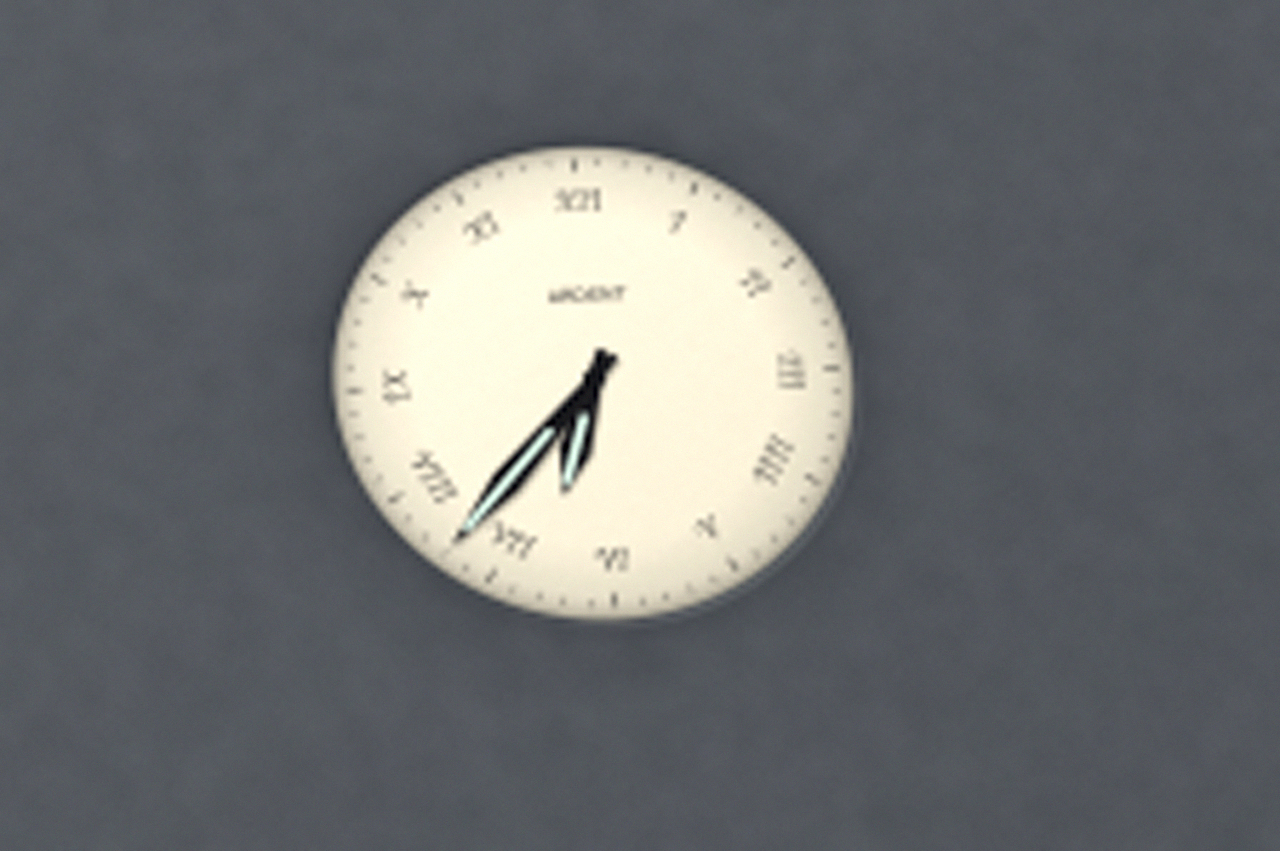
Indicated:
6.37
